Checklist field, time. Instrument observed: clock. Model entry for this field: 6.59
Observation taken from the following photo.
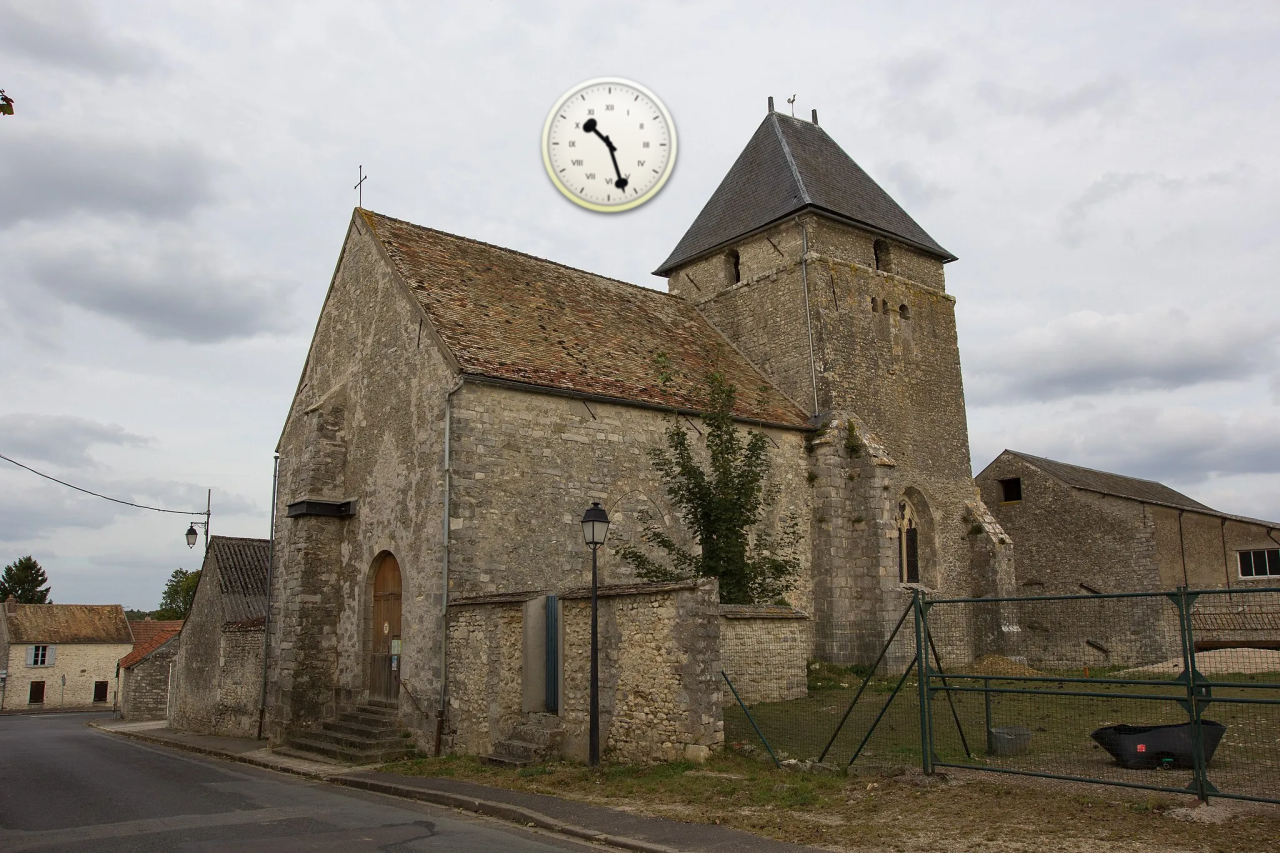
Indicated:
10.27
